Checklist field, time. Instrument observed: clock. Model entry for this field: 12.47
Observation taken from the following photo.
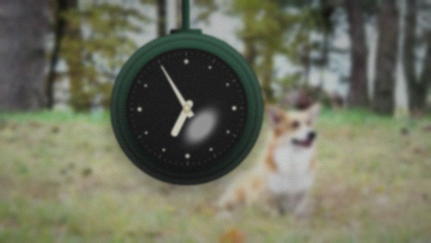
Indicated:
6.55
